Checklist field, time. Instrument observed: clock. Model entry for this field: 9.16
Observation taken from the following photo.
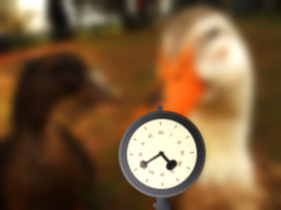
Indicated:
4.40
